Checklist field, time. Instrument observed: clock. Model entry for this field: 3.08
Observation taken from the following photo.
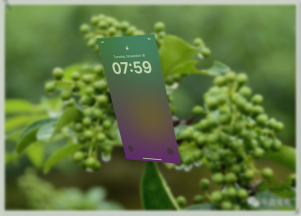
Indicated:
7.59
